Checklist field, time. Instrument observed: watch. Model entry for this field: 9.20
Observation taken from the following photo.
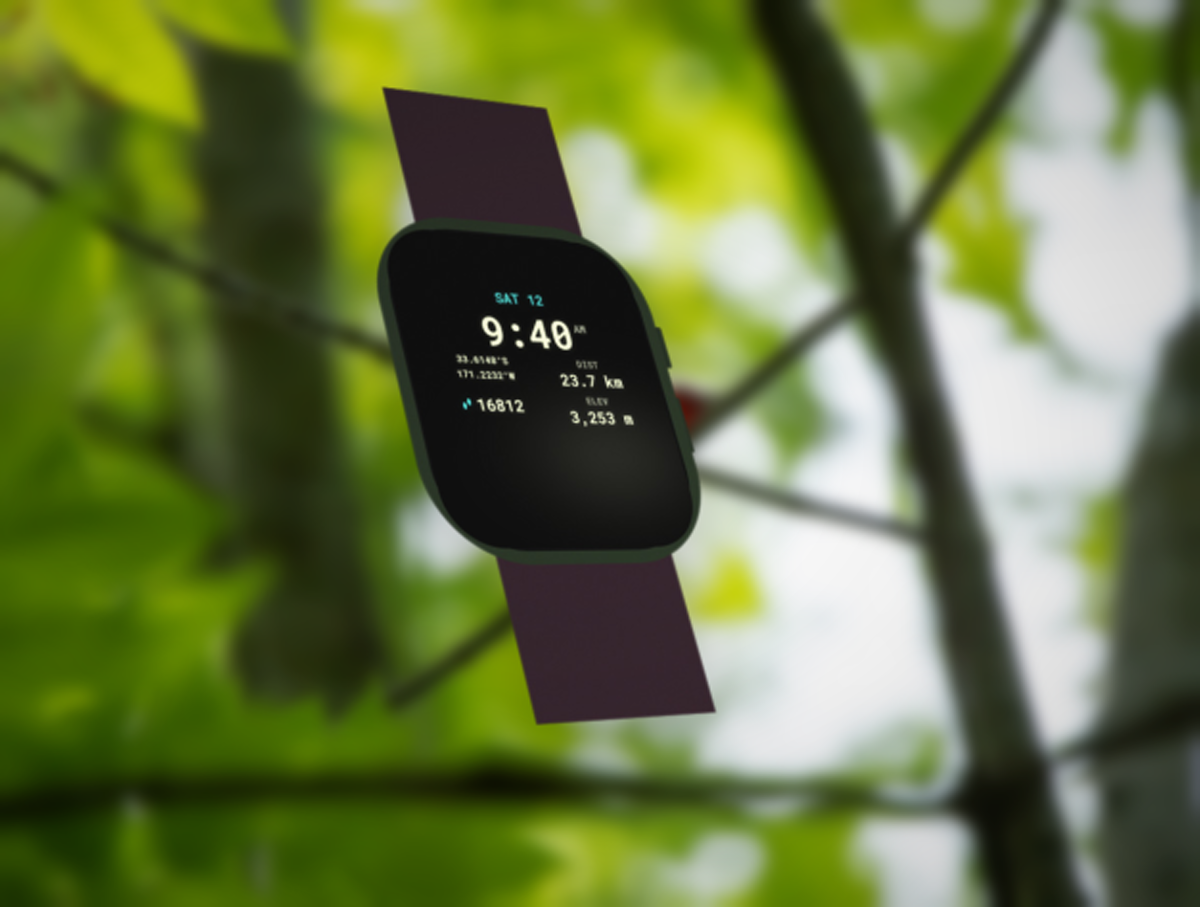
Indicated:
9.40
